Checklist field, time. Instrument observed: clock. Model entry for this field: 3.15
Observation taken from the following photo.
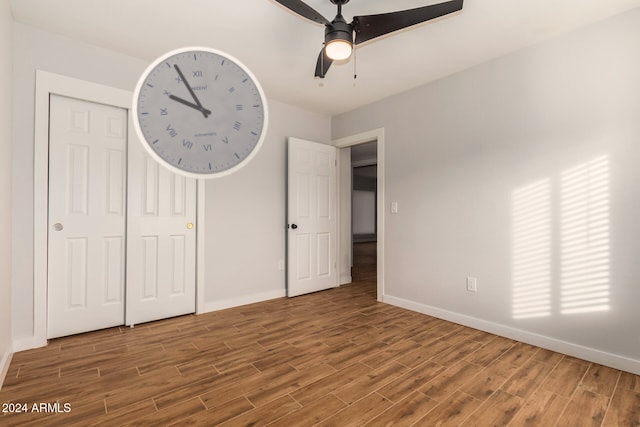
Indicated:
9.56
